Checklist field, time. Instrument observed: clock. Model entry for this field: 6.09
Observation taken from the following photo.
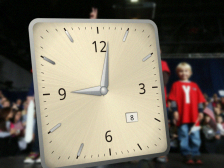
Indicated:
9.02
